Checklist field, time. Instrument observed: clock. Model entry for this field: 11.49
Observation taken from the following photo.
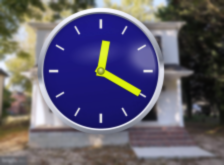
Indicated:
12.20
